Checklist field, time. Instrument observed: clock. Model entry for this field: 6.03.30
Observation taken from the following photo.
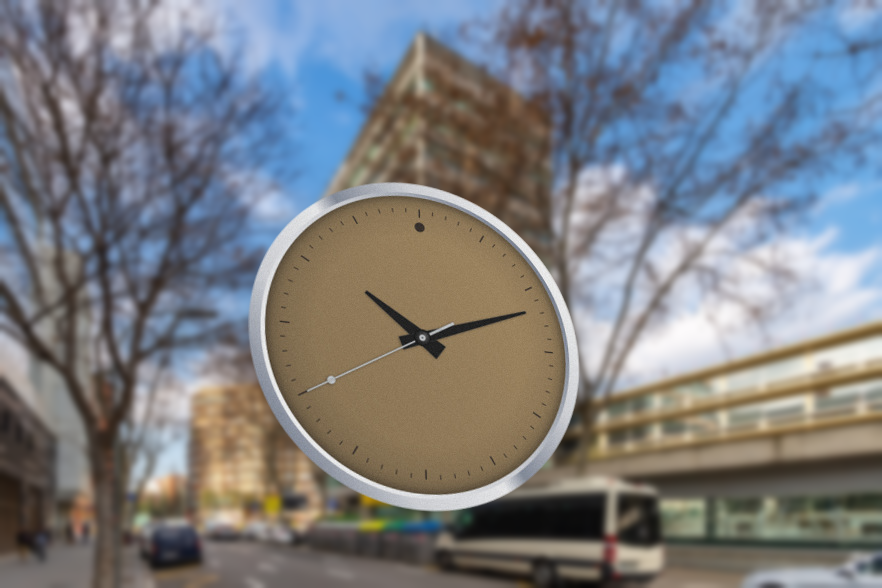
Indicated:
10.11.40
